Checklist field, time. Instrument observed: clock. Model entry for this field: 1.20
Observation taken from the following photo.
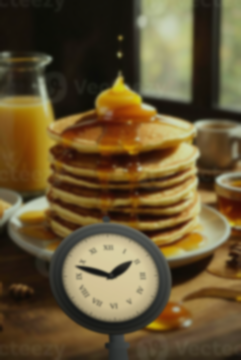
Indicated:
1.48
